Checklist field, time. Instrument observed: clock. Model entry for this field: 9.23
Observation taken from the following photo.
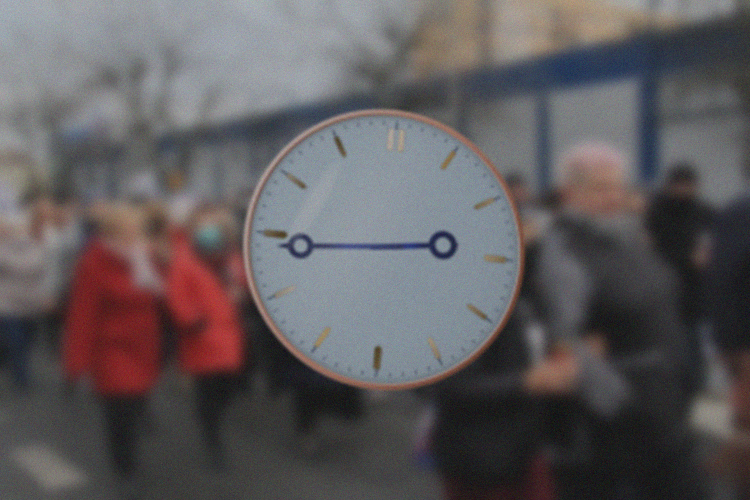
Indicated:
2.44
